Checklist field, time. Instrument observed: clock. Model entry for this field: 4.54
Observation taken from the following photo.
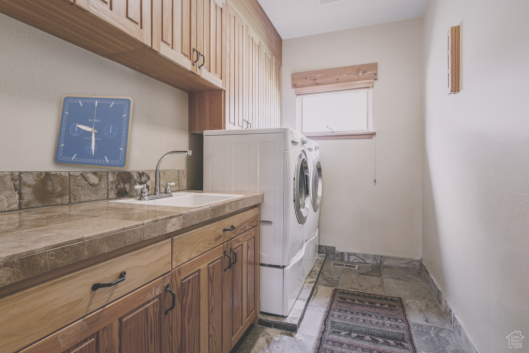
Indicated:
9.29
